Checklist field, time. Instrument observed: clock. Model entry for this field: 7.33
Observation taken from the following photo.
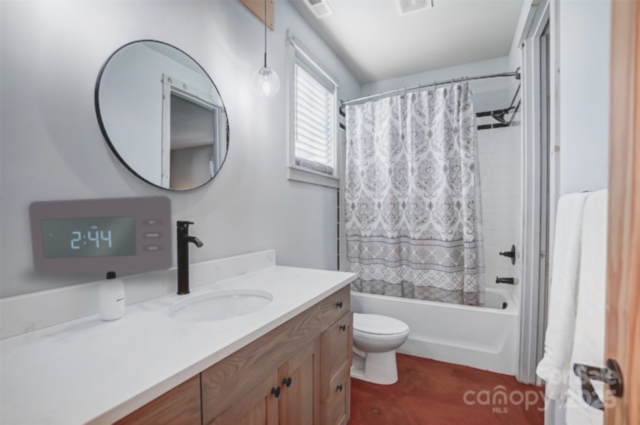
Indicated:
2.44
